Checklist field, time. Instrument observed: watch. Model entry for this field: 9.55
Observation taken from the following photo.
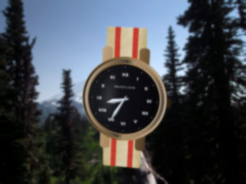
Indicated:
8.35
